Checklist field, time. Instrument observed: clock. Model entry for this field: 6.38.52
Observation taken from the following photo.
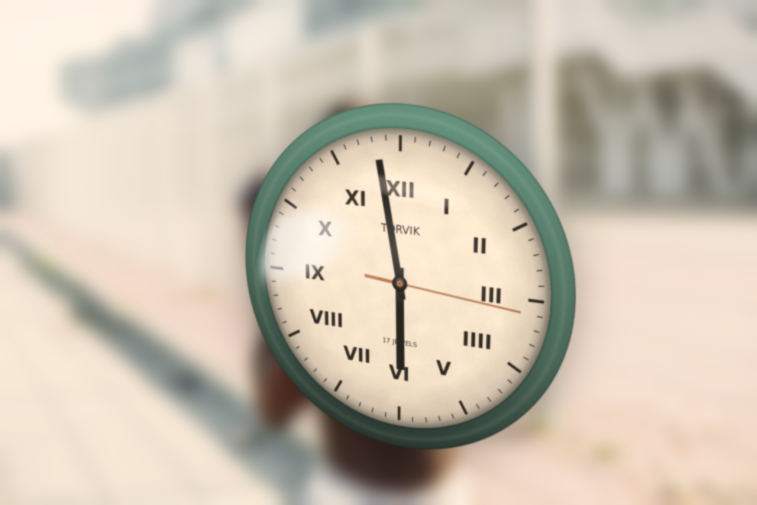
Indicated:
5.58.16
